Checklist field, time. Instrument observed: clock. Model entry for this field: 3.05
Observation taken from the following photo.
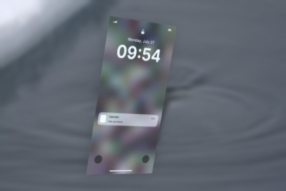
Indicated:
9.54
